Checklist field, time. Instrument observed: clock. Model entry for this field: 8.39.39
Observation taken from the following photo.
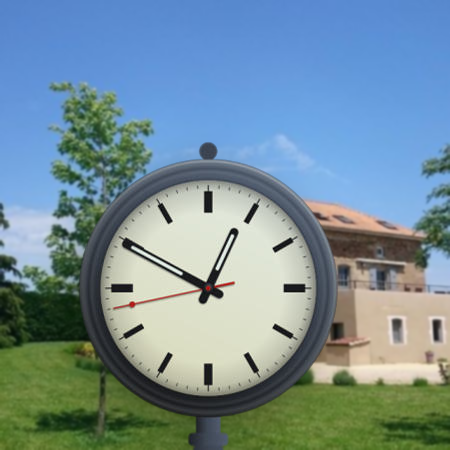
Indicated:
12.49.43
